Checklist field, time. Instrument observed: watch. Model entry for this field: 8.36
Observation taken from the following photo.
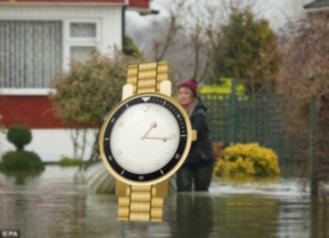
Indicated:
1.16
